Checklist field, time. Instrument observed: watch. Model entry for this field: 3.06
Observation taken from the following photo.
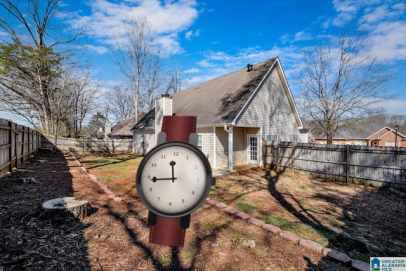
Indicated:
11.44
